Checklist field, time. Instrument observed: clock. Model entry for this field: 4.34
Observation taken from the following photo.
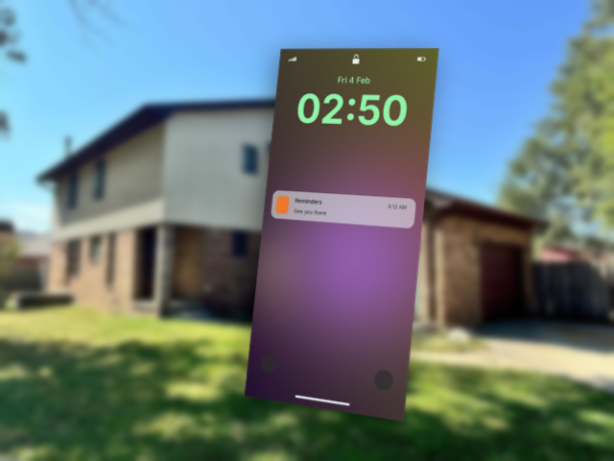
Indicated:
2.50
